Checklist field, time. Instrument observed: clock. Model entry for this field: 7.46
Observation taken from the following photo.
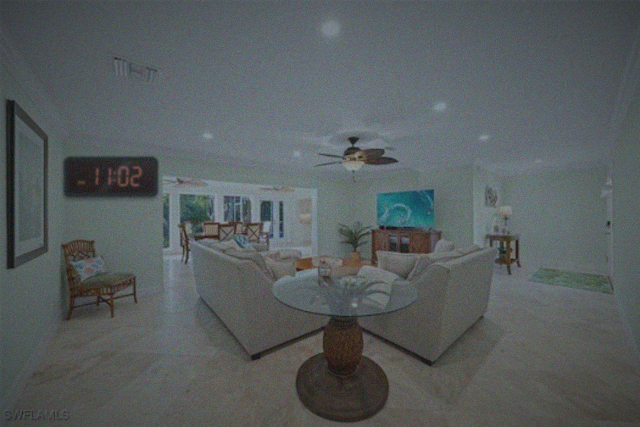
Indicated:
11.02
